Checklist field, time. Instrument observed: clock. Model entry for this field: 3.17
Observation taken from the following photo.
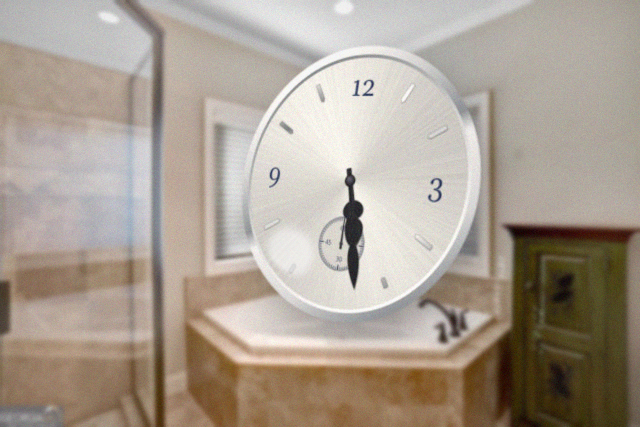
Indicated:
5.28
